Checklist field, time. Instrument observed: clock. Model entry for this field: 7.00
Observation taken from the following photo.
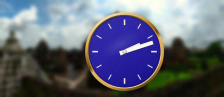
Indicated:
2.12
